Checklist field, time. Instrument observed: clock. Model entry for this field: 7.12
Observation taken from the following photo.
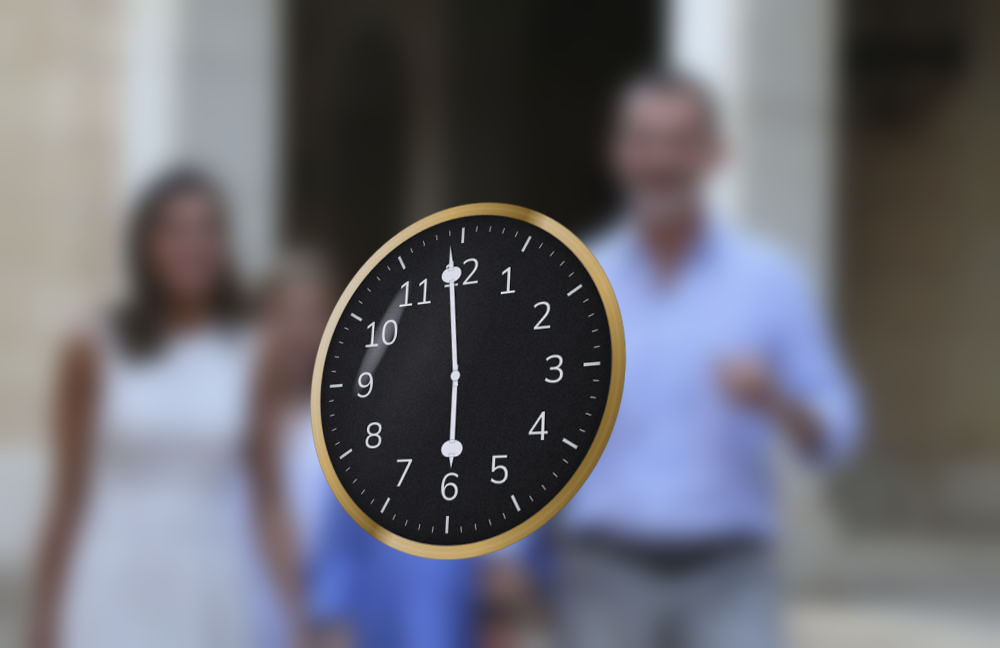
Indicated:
5.59
